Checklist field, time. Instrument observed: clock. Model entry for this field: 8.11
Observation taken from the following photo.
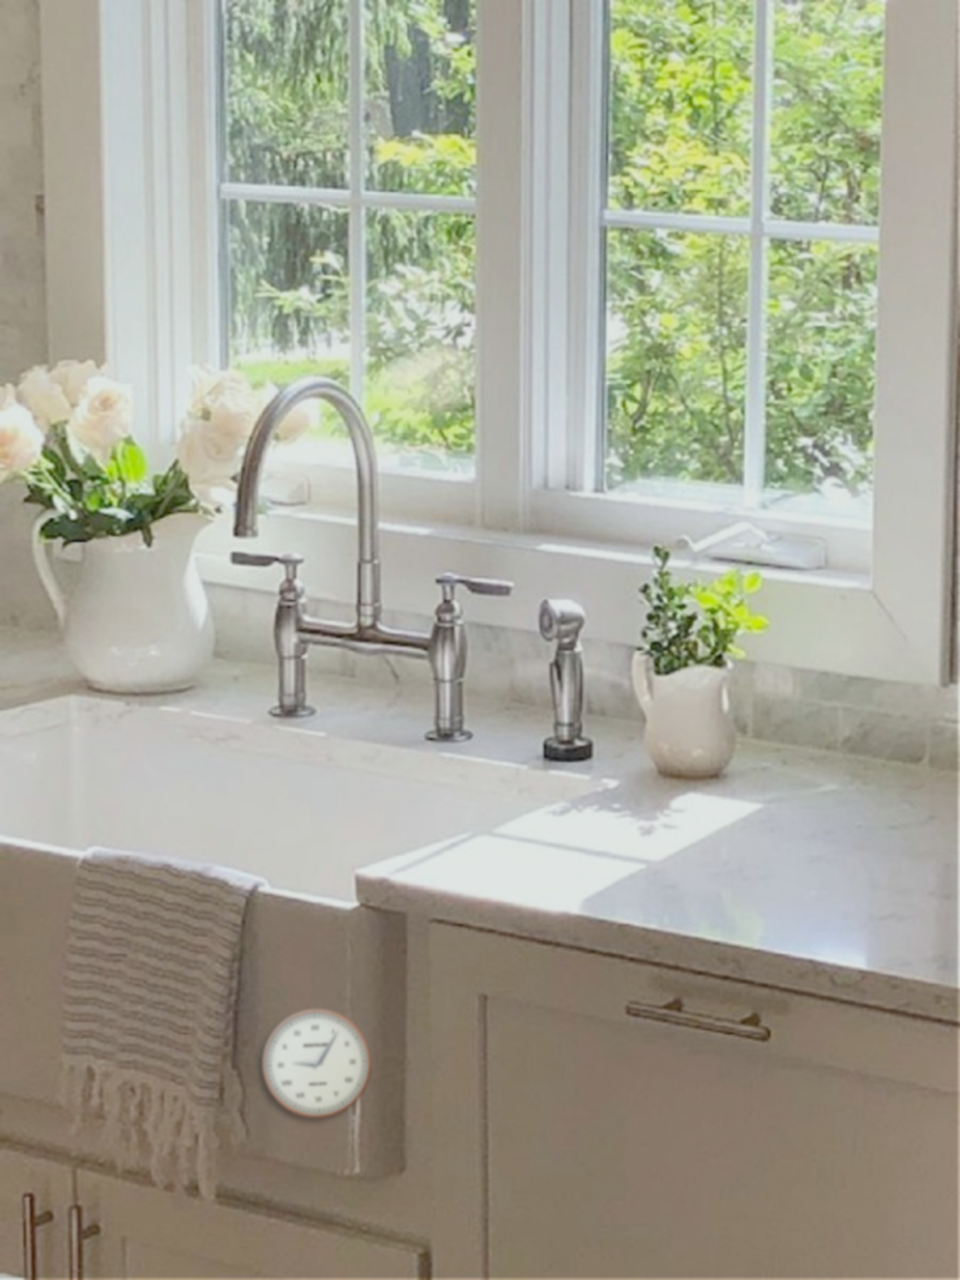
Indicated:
9.06
